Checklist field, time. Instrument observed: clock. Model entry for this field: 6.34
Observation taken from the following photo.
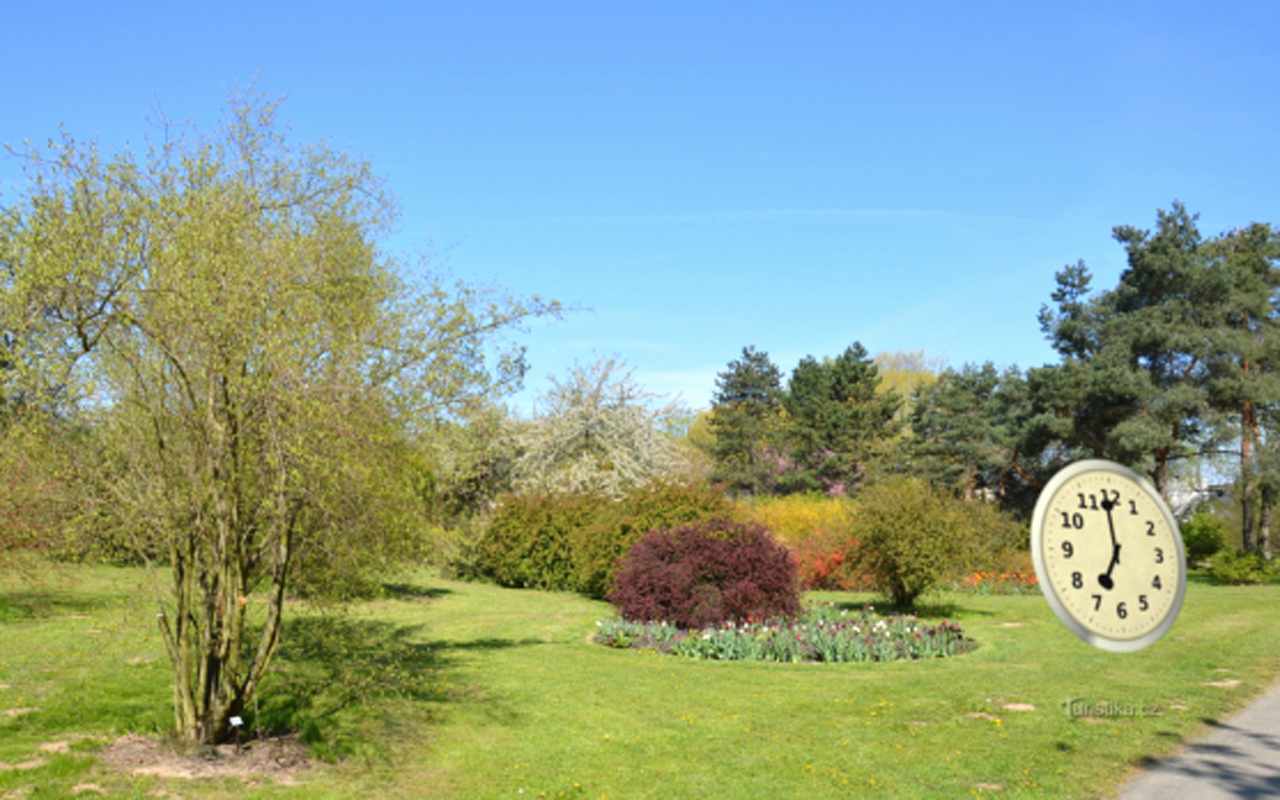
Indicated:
6.59
